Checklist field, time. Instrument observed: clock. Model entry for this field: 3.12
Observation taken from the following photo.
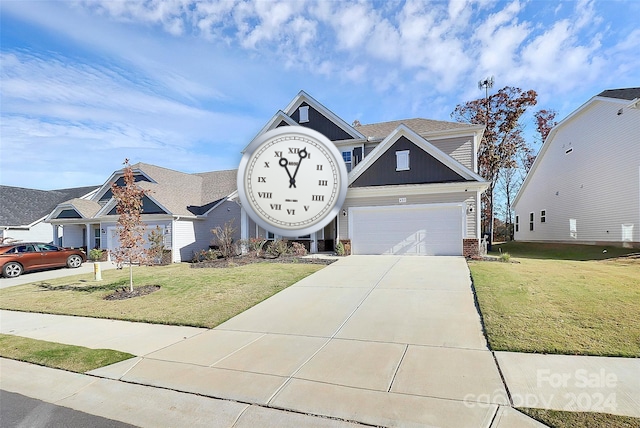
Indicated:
11.03
